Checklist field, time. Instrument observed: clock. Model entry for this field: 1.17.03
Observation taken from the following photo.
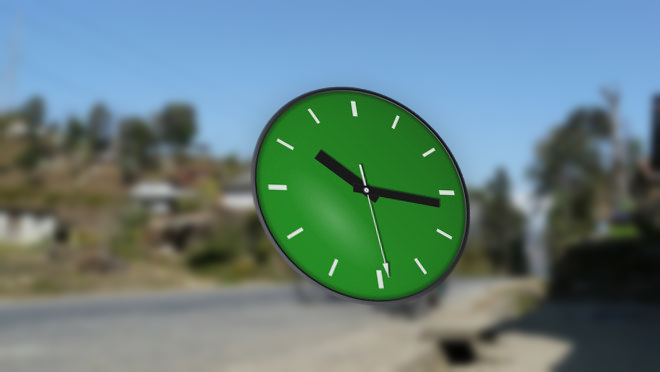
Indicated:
10.16.29
